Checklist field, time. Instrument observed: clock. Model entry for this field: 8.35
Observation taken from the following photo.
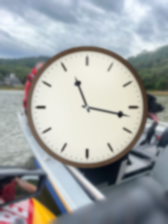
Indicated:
11.17
